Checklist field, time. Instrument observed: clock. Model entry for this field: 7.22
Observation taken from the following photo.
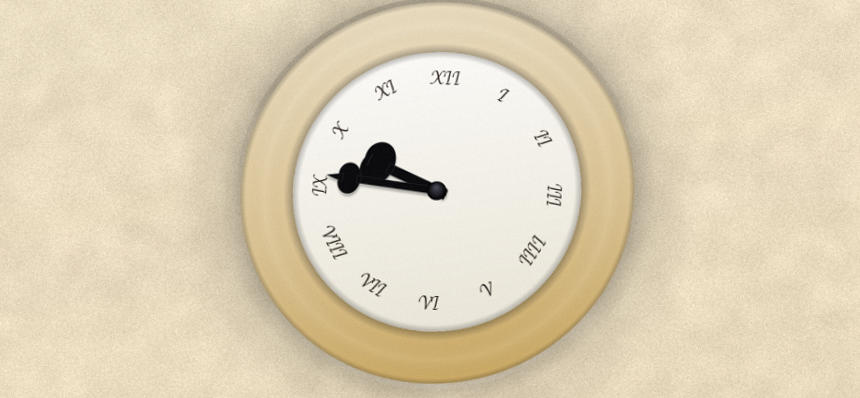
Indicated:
9.46
